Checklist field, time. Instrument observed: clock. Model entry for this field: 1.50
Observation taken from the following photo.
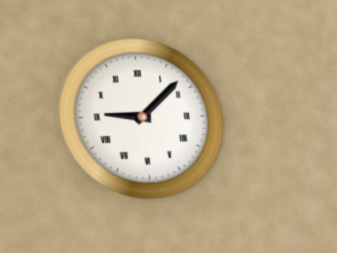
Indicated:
9.08
